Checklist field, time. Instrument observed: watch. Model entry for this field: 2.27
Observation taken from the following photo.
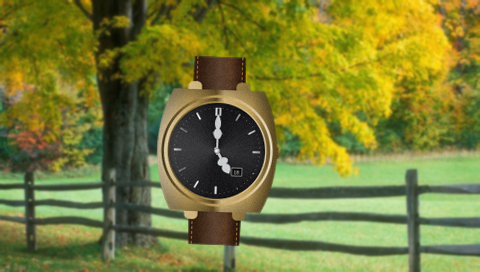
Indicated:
5.00
